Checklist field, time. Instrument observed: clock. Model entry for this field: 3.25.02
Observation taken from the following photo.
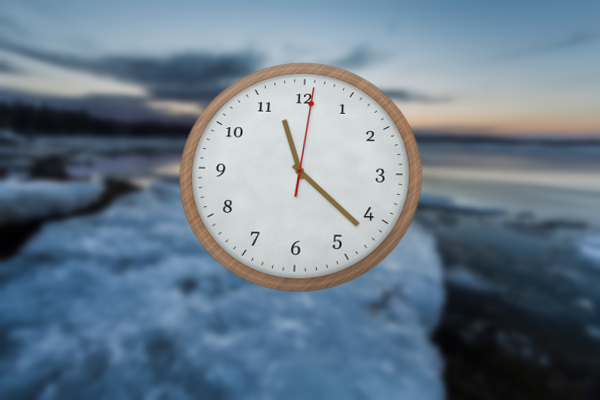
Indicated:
11.22.01
